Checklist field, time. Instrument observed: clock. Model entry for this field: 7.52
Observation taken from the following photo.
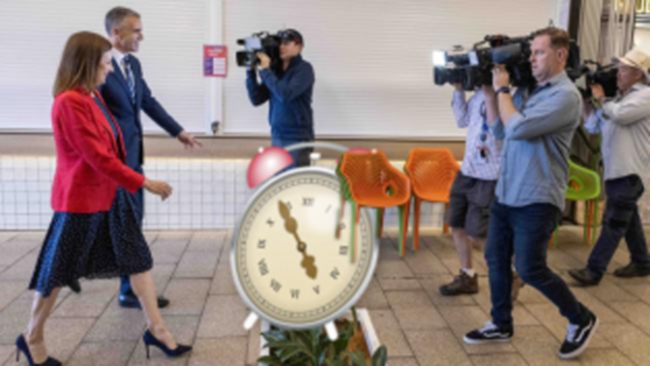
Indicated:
4.54
